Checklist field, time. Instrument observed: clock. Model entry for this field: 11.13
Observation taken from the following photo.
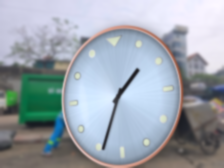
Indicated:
1.34
